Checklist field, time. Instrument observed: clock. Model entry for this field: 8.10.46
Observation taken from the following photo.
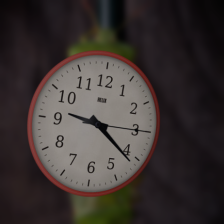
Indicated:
9.21.15
